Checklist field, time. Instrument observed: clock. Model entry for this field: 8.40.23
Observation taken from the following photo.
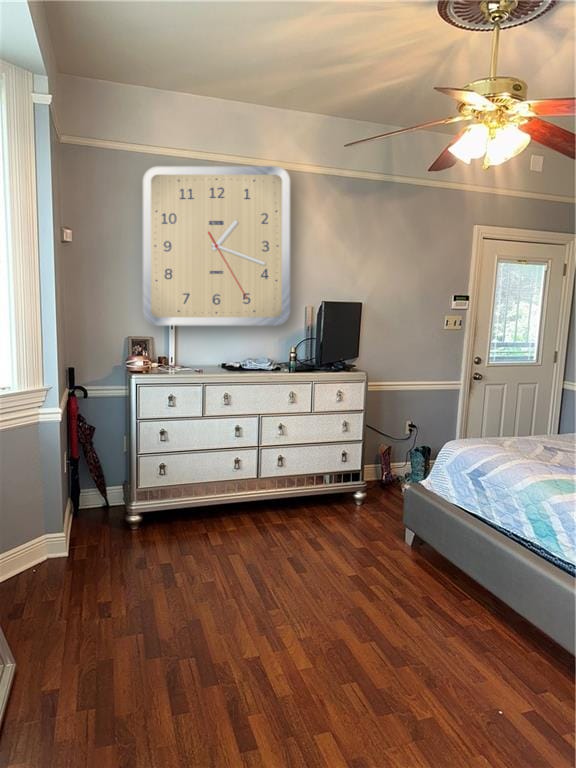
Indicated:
1.18.25
